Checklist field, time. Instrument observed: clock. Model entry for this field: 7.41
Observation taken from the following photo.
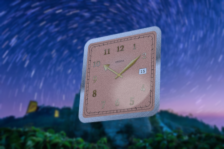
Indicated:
10.09
